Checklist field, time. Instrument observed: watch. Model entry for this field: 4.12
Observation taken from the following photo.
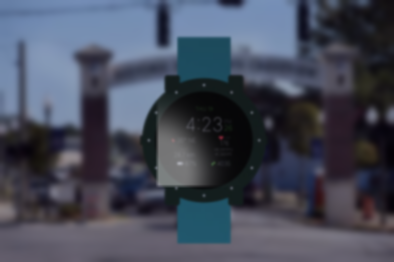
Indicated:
4.23
